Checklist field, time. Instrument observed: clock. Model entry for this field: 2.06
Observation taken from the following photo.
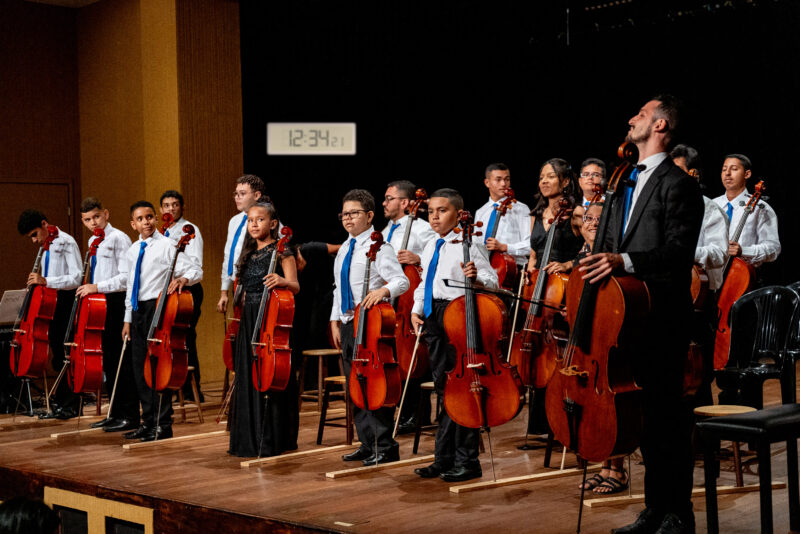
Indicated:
12.34
